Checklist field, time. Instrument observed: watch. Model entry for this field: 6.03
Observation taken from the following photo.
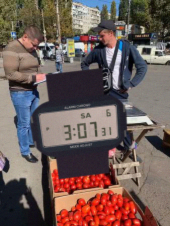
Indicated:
3.07
